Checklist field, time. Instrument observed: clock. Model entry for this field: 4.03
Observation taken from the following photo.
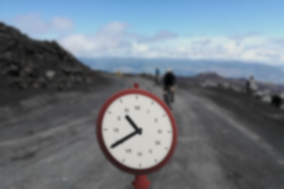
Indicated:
10.40
